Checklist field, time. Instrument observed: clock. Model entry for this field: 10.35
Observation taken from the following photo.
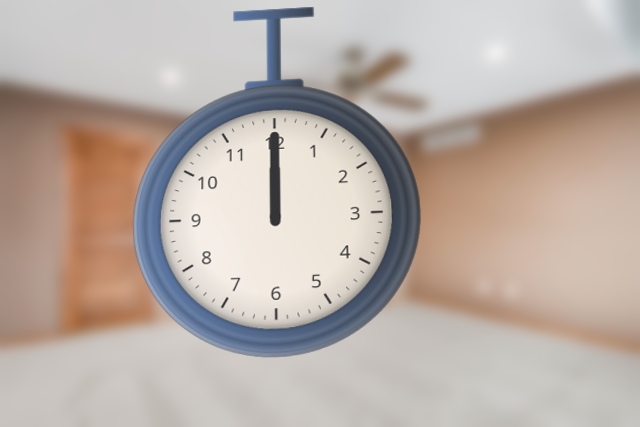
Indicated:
12.00
